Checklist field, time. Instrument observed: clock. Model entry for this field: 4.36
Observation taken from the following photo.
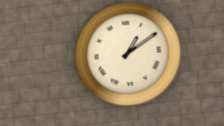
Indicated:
1.10
